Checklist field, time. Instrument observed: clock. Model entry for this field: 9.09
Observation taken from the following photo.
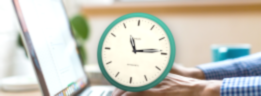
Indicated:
11.14
